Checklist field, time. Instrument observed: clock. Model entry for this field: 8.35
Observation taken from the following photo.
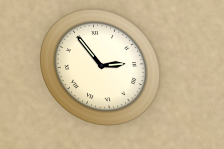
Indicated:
2.55
